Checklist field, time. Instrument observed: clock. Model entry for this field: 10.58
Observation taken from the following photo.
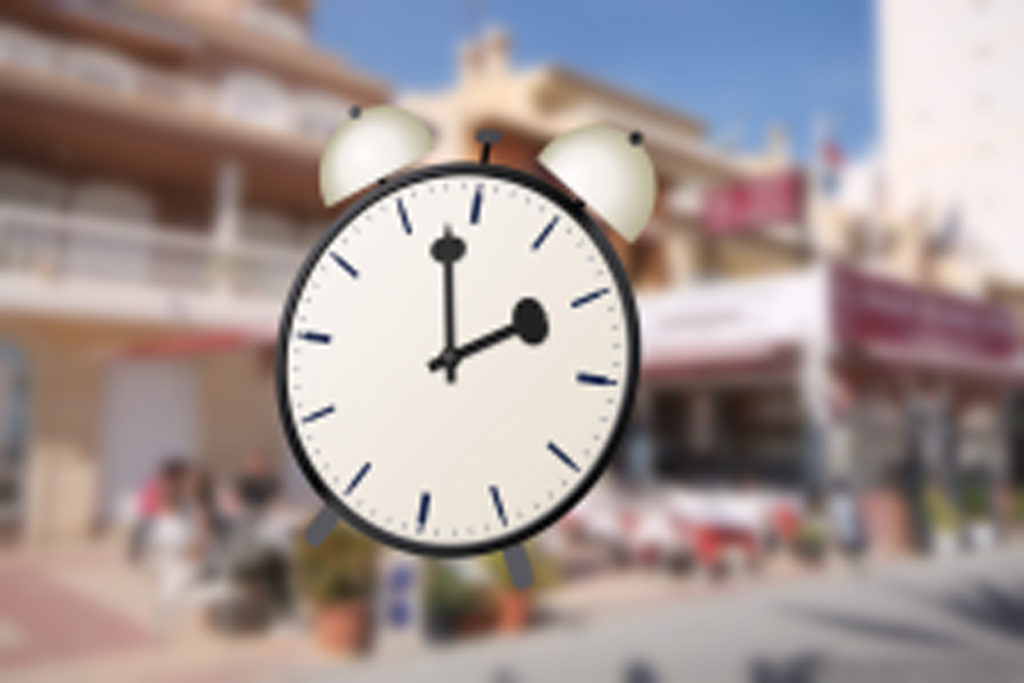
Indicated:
1.58
